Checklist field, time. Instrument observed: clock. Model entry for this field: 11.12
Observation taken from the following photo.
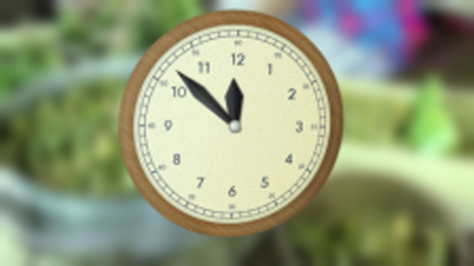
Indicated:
11.52
